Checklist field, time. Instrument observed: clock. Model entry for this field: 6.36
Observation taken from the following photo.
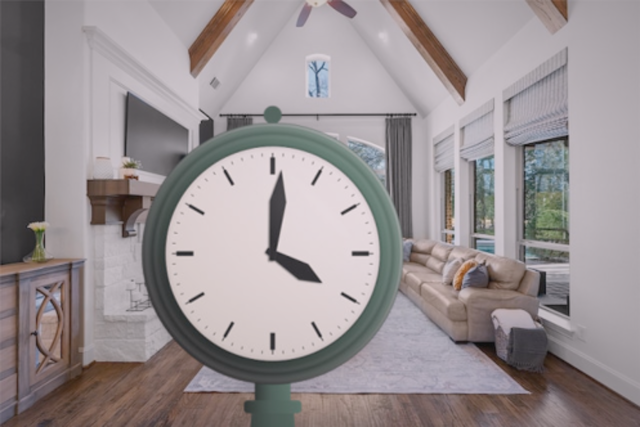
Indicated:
4.01
